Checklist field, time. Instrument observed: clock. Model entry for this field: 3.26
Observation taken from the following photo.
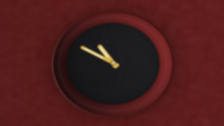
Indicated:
10.50
